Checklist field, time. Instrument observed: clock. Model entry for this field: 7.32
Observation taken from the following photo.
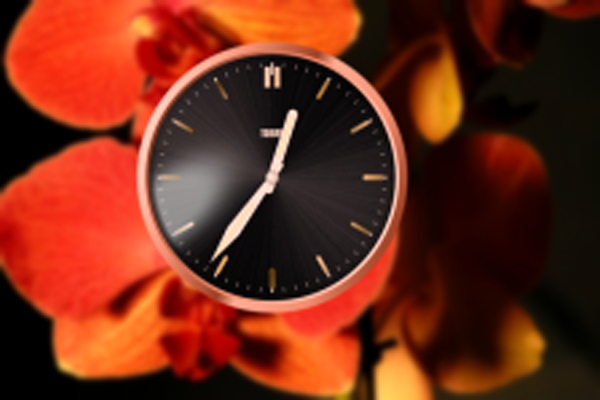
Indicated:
12.36
